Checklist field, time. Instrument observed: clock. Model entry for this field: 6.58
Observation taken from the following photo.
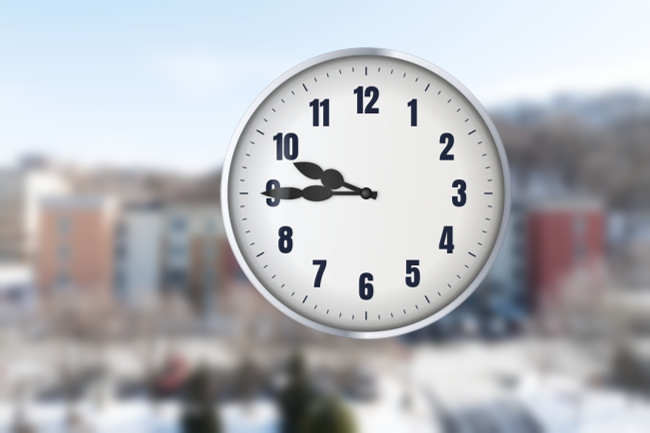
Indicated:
9.45
